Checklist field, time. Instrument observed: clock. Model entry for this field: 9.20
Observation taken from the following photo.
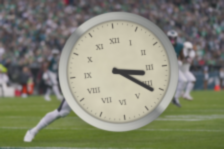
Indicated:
3.21
